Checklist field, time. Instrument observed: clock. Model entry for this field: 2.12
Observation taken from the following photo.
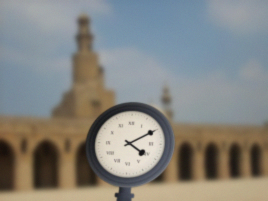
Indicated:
4.10
